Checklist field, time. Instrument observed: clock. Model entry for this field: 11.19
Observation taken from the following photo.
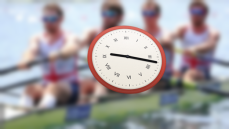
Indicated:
9.17
